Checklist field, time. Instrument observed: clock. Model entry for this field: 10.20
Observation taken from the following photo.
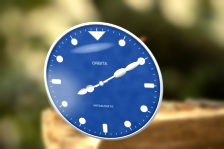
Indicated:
8.10
